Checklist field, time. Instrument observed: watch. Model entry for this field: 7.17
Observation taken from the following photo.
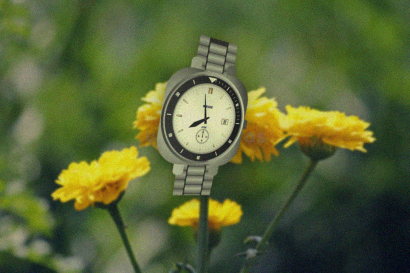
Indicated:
7.58
